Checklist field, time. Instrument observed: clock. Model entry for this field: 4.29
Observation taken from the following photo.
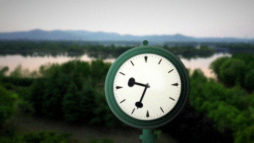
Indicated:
9.34
